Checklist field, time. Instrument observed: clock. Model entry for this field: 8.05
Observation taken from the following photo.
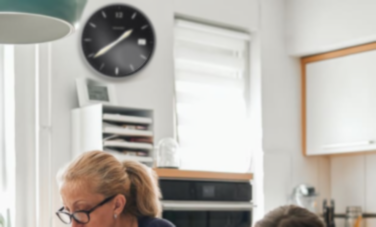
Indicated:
1.39
